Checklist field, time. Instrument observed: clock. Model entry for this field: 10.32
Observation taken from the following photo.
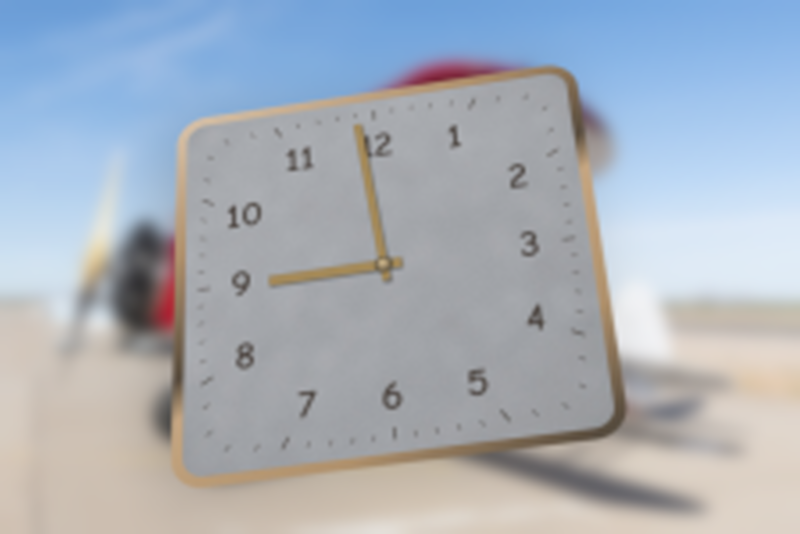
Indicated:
8.59
